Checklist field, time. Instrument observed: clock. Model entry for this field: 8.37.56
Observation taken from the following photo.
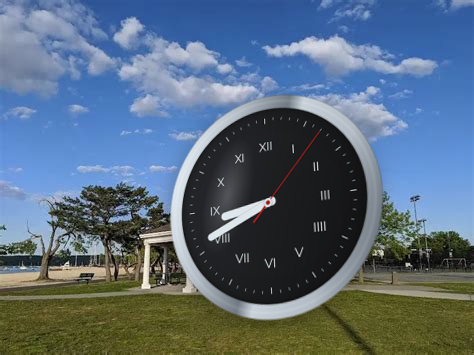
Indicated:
8.41.07
